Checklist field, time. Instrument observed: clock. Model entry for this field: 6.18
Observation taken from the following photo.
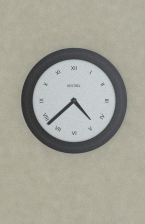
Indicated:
4.38
